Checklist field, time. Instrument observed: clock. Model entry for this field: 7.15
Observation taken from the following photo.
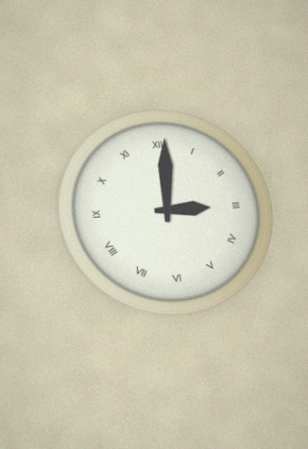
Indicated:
3.01
